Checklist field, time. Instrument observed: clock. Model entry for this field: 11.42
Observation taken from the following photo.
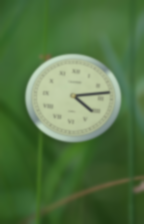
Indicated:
4.13
